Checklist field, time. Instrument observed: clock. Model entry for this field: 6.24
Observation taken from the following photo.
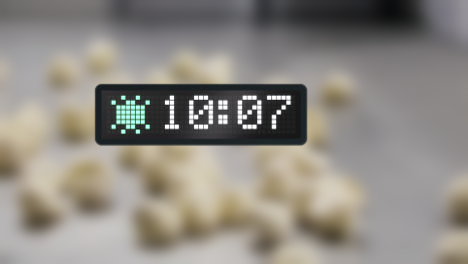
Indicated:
10.07
